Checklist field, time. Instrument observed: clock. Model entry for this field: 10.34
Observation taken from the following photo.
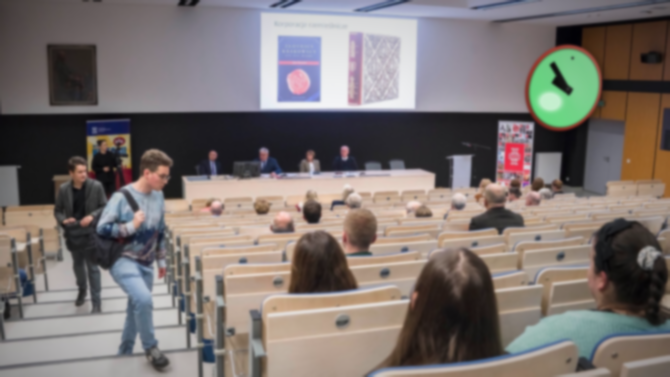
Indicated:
9.53
